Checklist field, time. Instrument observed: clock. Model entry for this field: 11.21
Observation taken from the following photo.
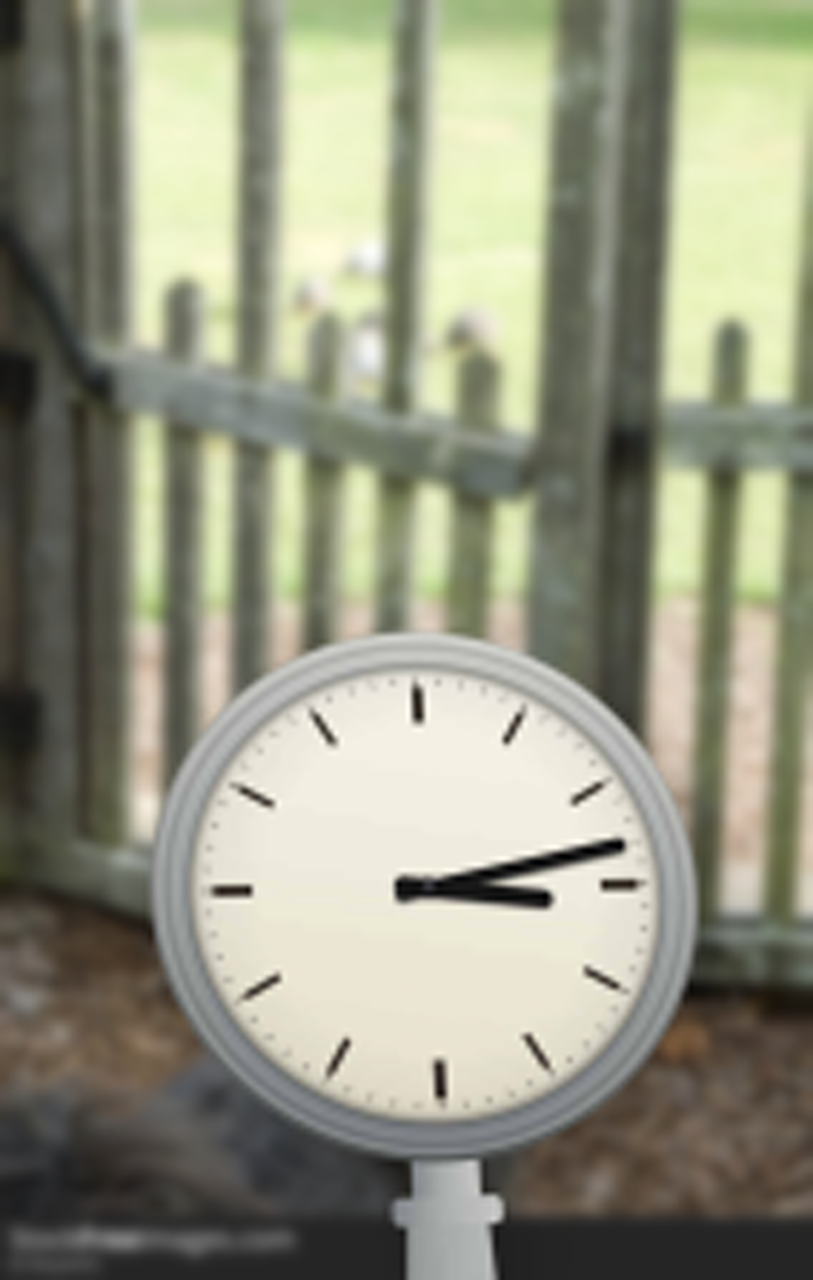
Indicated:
3.13
